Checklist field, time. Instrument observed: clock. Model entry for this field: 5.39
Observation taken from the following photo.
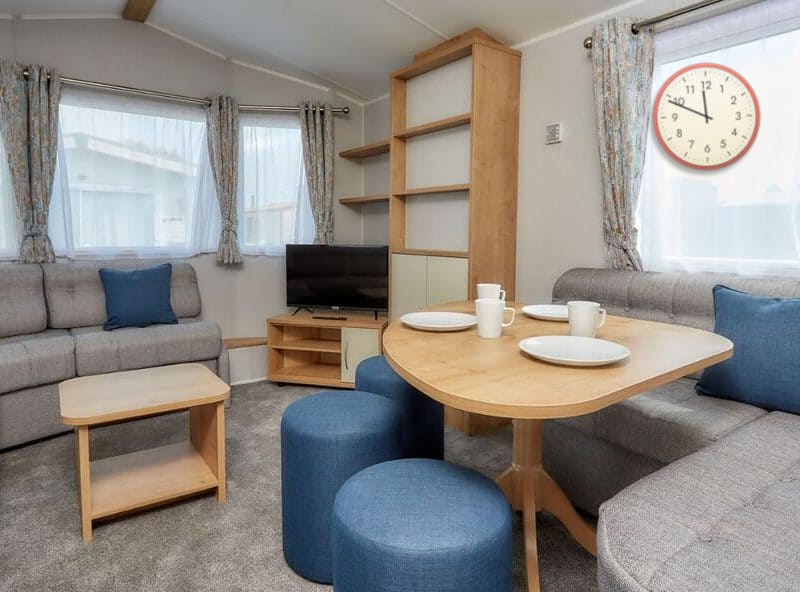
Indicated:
11.49
